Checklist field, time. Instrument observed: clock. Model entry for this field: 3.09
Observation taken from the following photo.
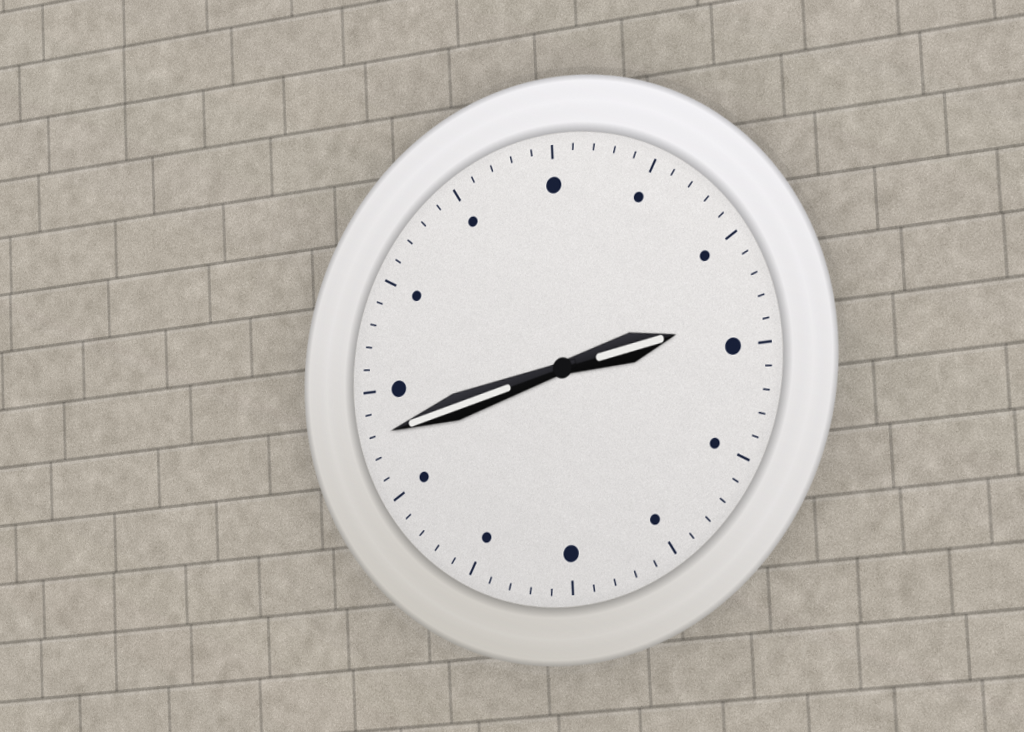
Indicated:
2.43
